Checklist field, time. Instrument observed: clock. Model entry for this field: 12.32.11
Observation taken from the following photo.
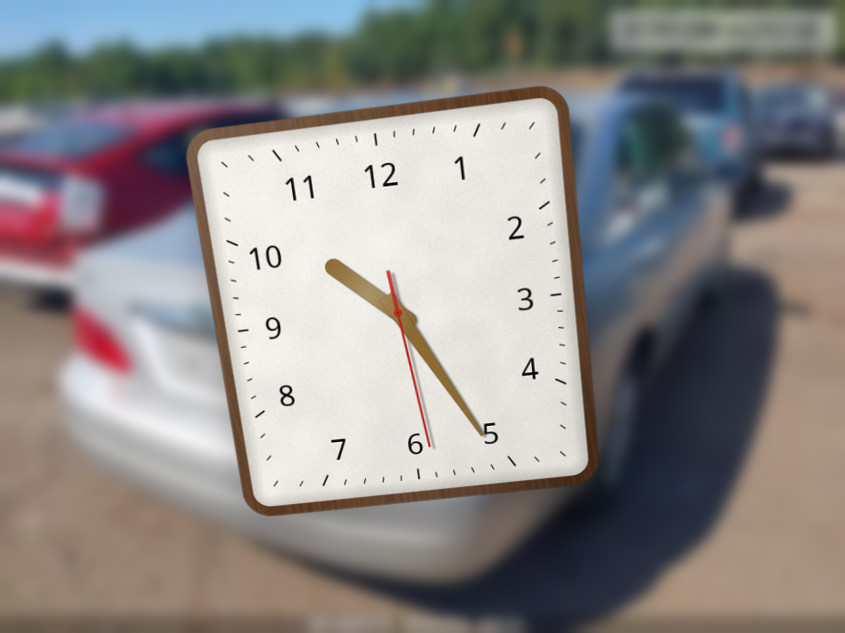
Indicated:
10.25.29
